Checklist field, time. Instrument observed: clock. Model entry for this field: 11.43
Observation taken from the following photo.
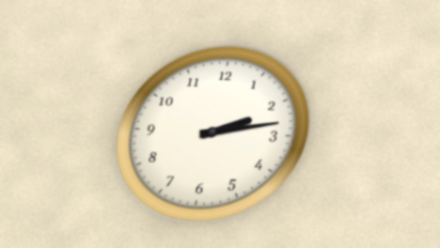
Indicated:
2.13
